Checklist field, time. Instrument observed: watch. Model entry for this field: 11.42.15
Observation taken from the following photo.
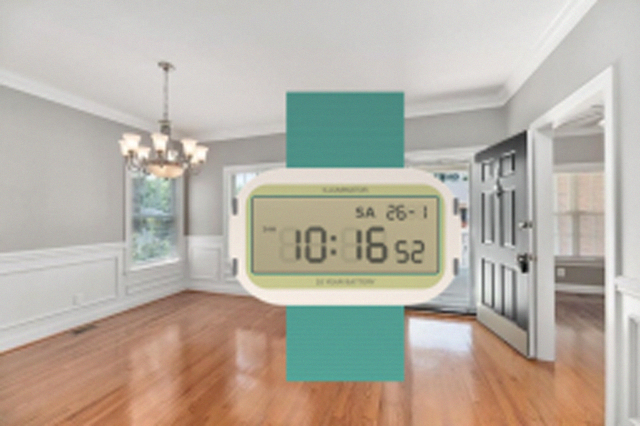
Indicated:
10.16.52
